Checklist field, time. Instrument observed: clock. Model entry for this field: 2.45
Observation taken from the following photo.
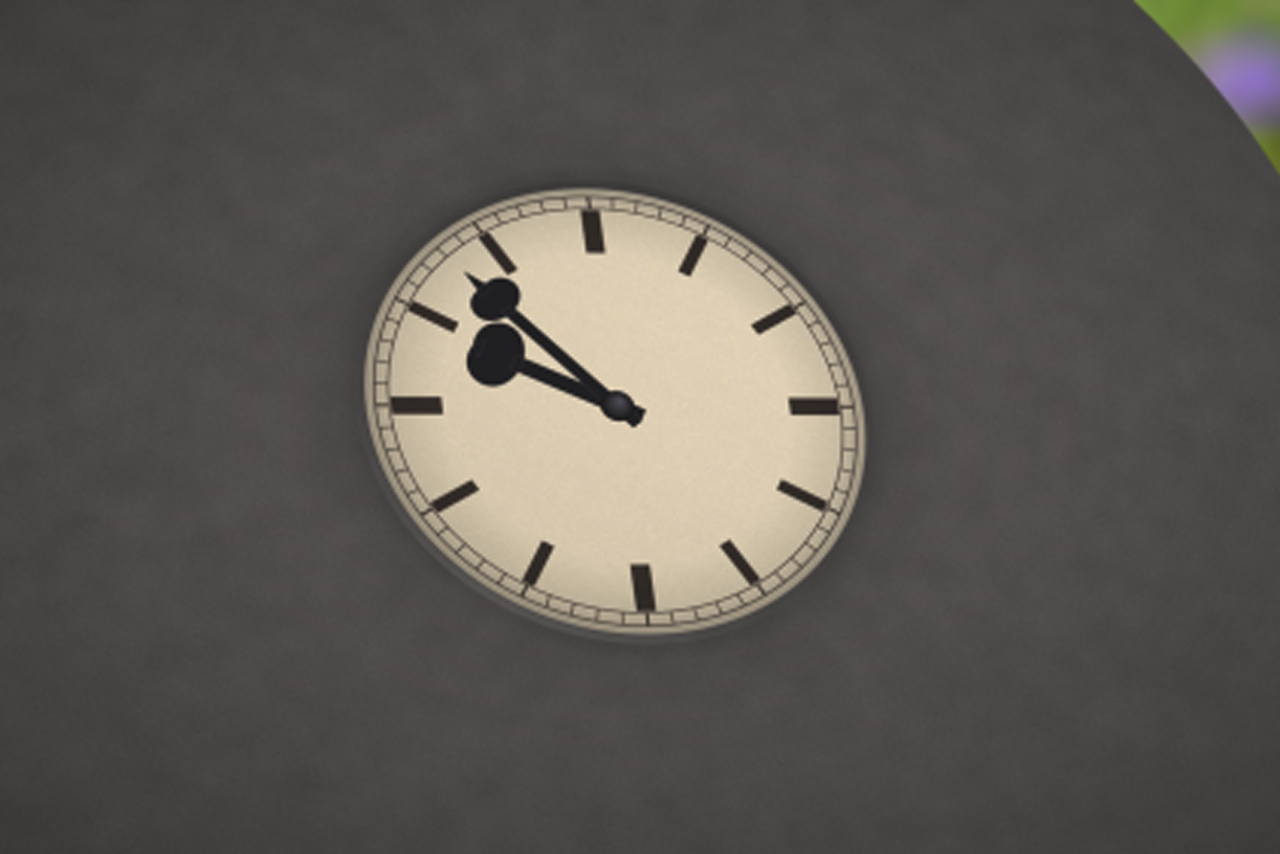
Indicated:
9.53
